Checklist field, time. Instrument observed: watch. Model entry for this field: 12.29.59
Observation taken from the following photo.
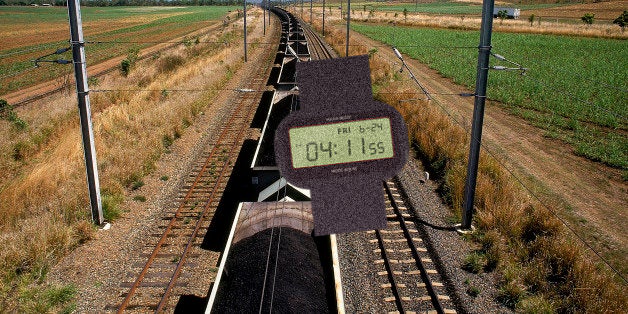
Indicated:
4.11.55
